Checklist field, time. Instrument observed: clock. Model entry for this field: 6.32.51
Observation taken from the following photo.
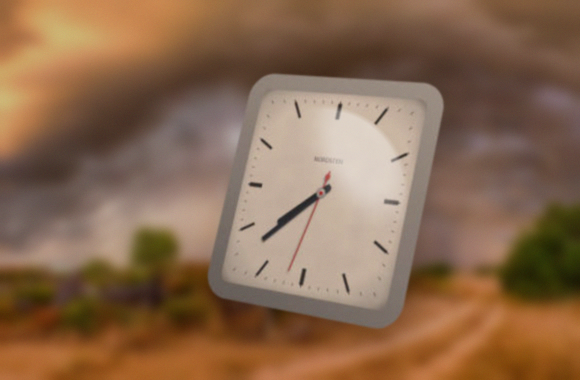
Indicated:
7.37.32
